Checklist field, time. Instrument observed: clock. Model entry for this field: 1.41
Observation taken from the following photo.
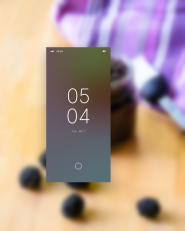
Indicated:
5.04
